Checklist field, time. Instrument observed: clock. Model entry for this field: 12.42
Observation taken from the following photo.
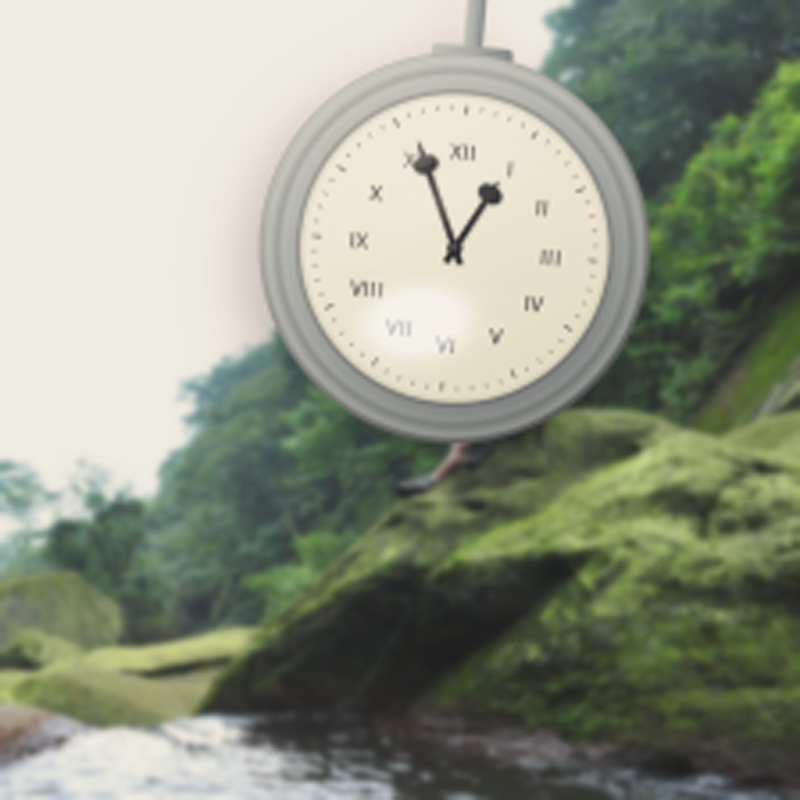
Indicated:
12.56
